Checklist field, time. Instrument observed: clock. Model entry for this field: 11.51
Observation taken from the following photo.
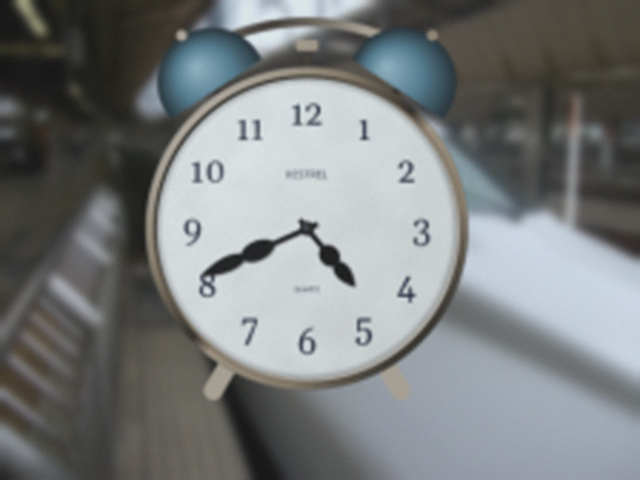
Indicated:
4.41
